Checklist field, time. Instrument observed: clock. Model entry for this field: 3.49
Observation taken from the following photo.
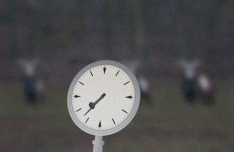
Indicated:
7.37
